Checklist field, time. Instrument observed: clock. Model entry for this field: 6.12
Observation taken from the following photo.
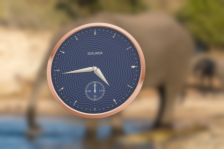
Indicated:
4.44
